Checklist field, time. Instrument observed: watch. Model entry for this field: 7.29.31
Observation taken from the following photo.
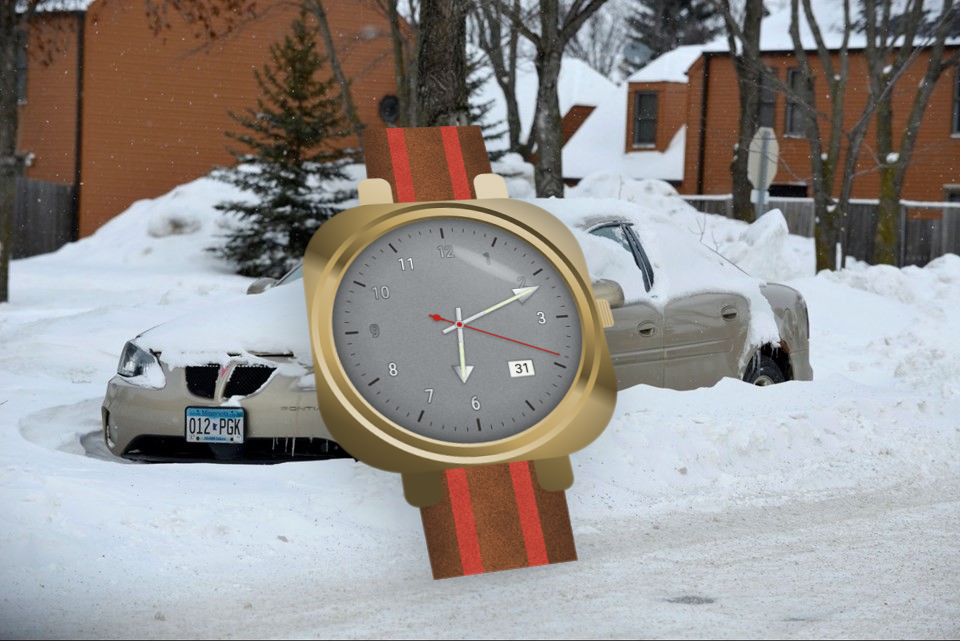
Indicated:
6.11.19
